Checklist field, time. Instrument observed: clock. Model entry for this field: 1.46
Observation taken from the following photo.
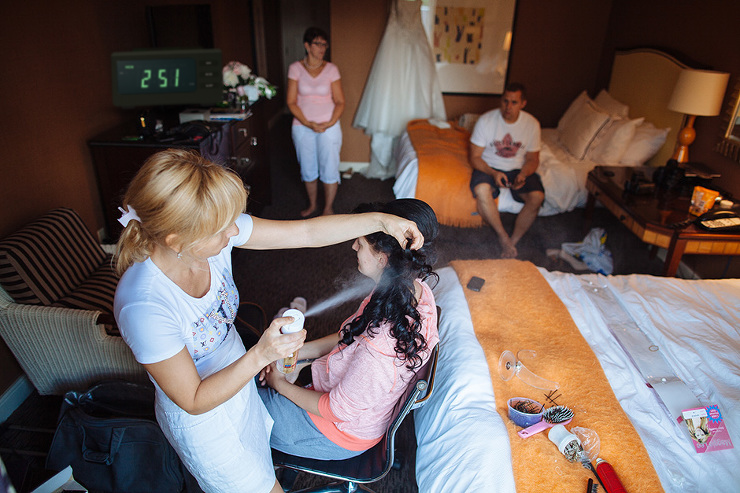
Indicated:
2.51
